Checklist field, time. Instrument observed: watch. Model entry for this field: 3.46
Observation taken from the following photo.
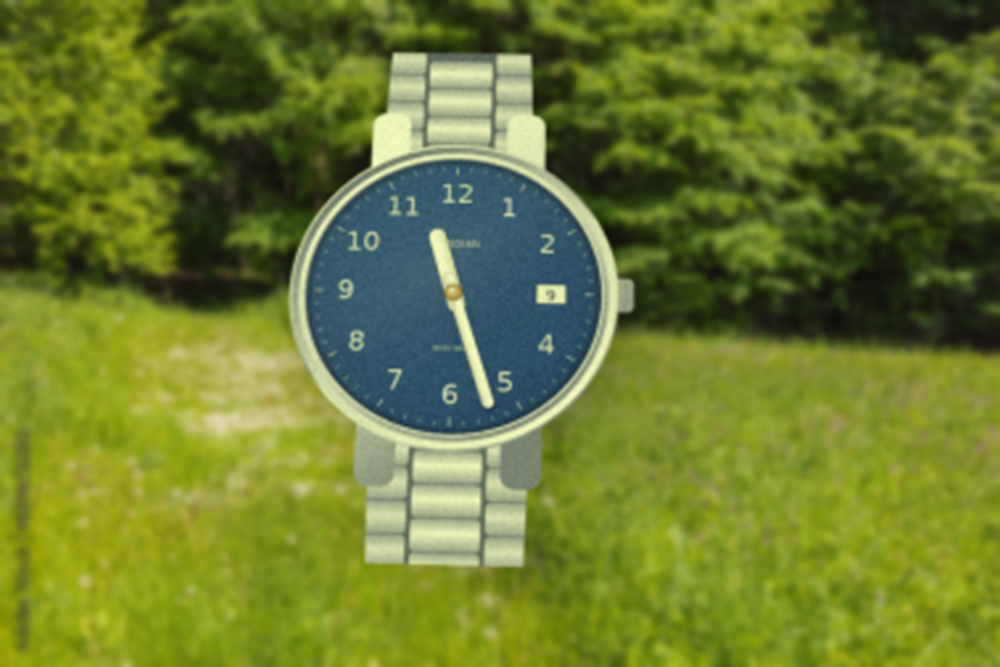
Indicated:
11.27
